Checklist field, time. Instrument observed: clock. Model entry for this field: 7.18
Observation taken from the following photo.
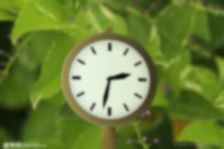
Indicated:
2.32
